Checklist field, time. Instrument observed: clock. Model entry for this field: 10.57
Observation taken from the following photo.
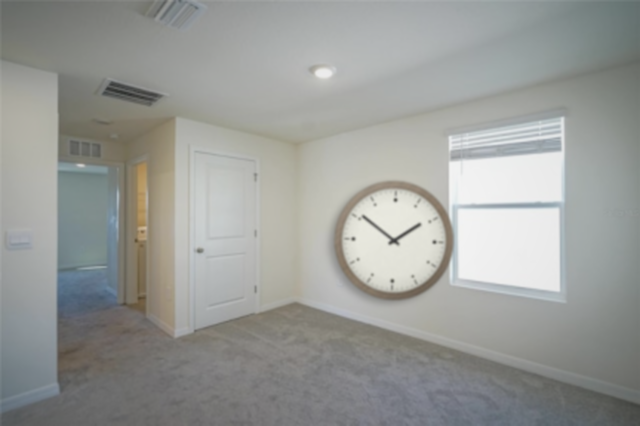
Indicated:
1.51
